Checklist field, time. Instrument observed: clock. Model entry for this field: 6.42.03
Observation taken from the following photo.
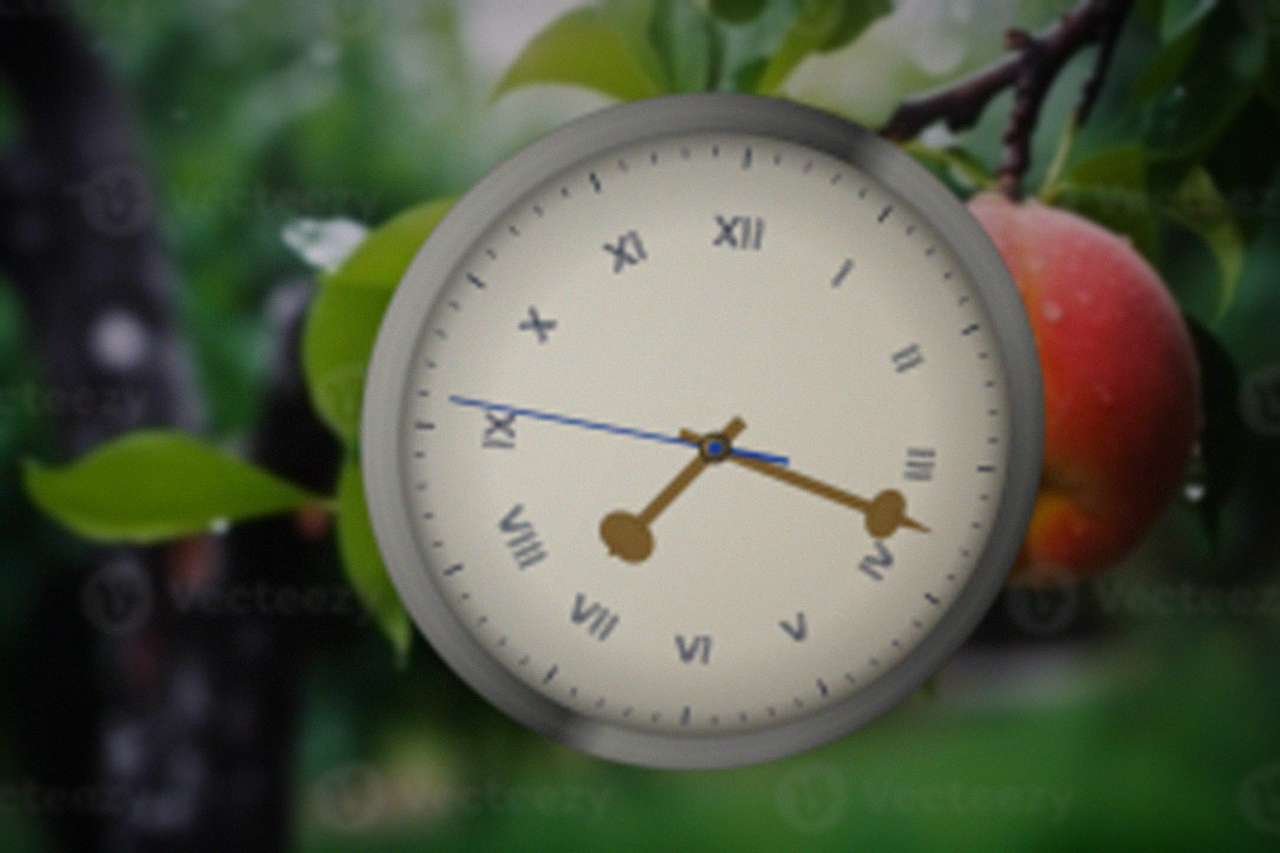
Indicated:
7.17.46
